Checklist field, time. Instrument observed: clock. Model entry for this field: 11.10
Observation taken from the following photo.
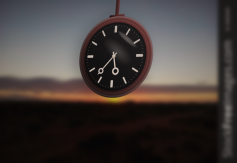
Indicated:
5.37
